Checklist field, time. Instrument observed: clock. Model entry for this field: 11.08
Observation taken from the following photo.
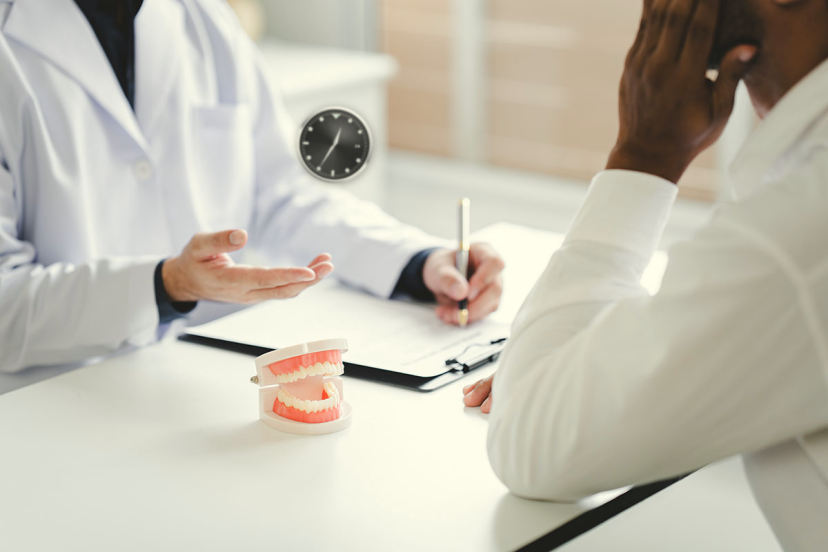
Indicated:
12.35
